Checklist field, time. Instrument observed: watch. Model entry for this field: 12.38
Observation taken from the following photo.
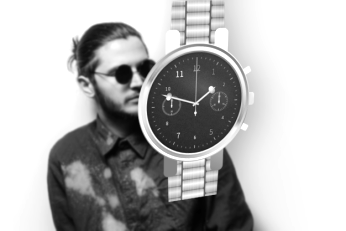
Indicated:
1.48
